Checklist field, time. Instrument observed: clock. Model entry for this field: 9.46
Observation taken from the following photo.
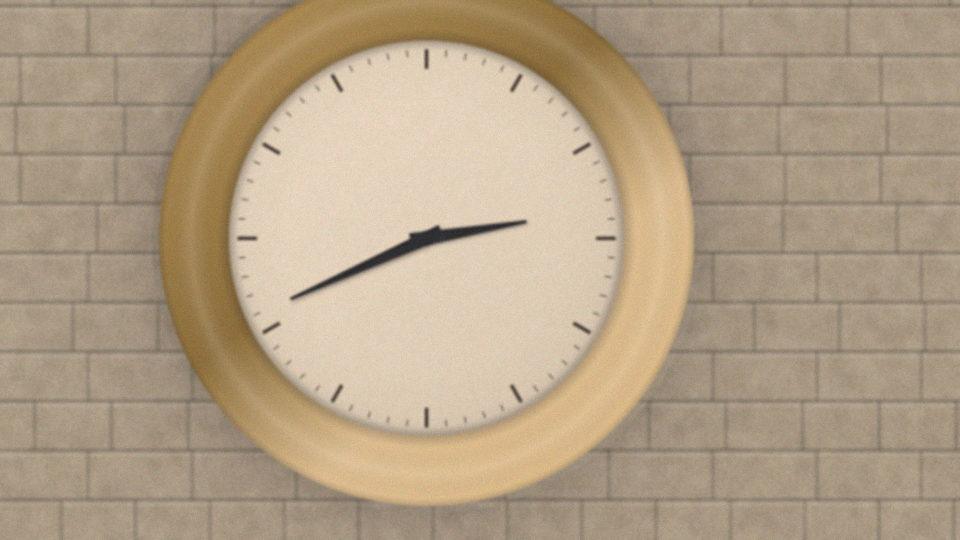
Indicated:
2.41
